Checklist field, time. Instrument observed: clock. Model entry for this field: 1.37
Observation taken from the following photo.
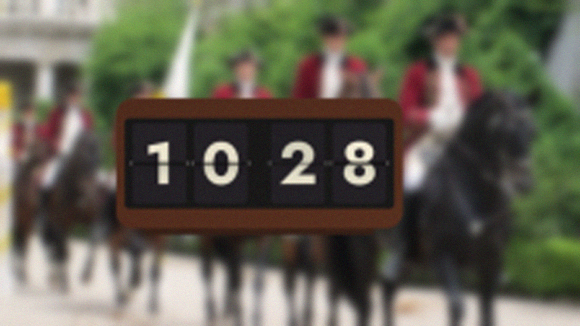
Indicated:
10.28
